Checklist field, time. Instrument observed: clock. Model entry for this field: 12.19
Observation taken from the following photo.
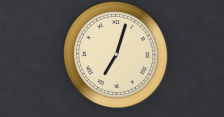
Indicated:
7.03
